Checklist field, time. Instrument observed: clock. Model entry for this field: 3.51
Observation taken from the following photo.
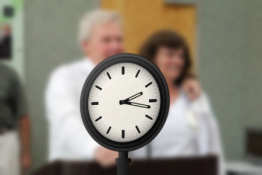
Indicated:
2.17
